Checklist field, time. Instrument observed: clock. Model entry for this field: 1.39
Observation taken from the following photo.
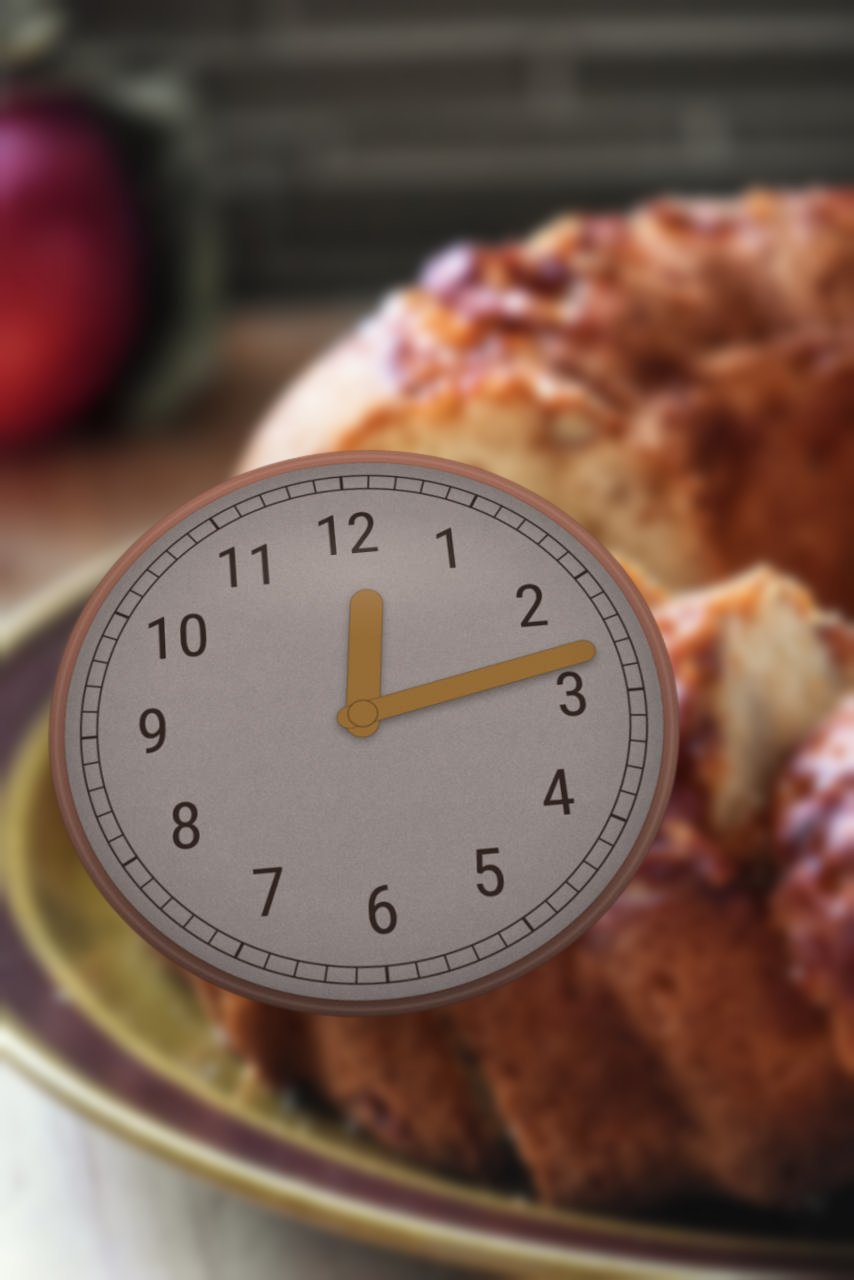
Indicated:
12.13
